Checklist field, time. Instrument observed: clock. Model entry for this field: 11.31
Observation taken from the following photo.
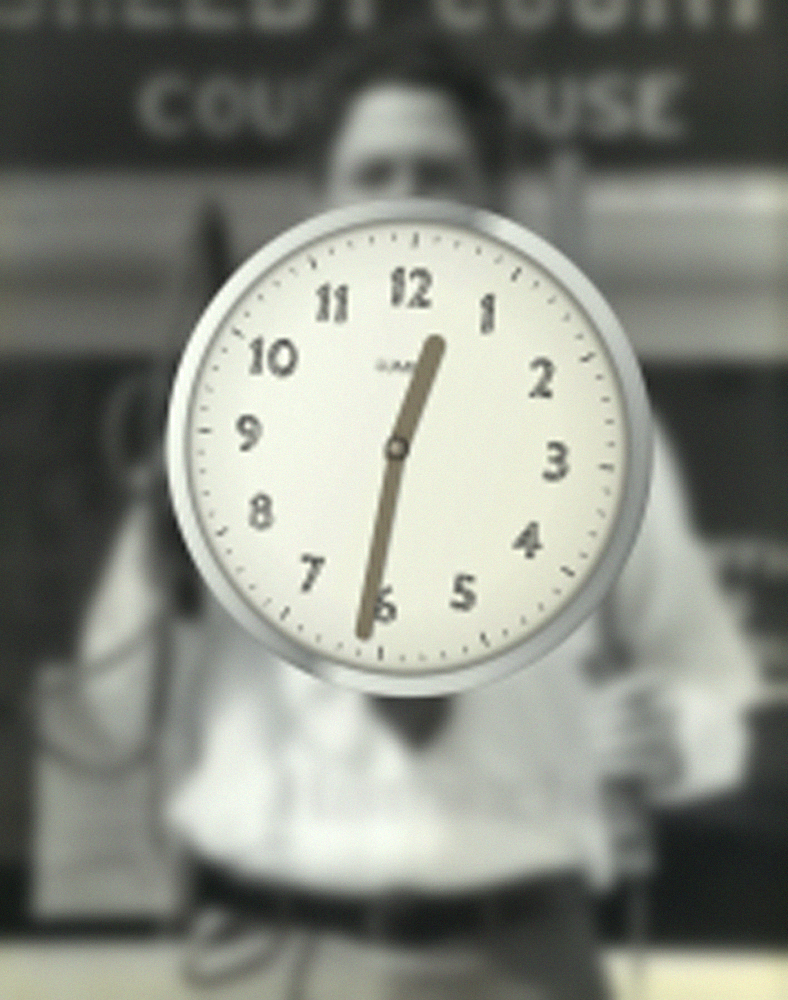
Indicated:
12.31
